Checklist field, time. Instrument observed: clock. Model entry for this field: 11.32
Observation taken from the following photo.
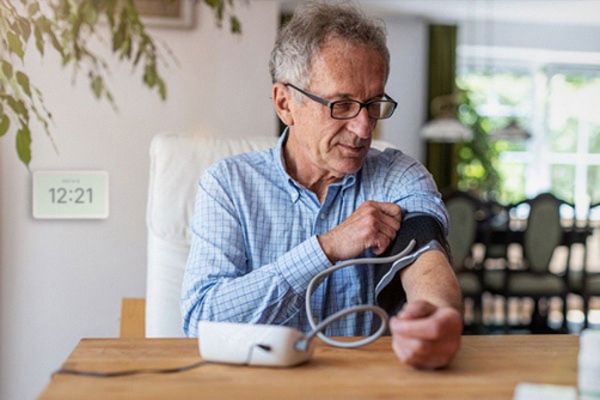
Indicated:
12.21
